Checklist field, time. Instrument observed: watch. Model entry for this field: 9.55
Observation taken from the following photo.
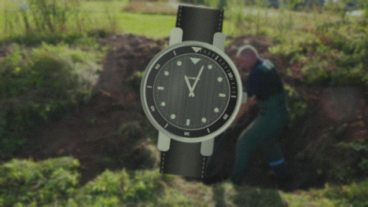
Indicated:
11.03
